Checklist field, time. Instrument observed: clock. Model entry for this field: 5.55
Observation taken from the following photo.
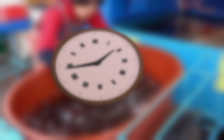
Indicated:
1.44
